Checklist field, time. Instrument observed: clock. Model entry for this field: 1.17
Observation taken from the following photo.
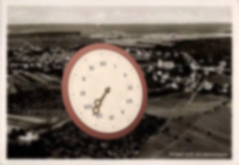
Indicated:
7.37
